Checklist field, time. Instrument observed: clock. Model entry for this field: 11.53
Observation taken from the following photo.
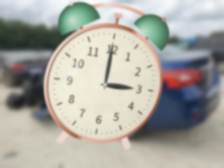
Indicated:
3.00
